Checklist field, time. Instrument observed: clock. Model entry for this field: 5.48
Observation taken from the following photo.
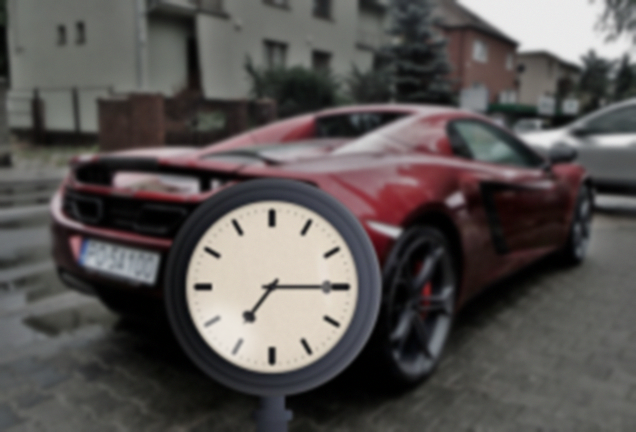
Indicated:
7.15
